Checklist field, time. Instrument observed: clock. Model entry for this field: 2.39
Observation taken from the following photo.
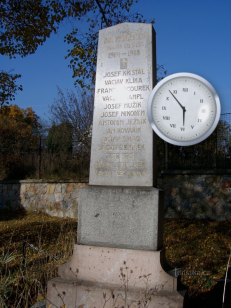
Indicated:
5.53
